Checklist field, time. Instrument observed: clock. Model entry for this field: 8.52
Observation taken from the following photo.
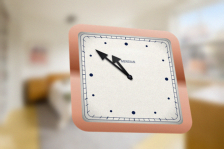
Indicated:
10.52
